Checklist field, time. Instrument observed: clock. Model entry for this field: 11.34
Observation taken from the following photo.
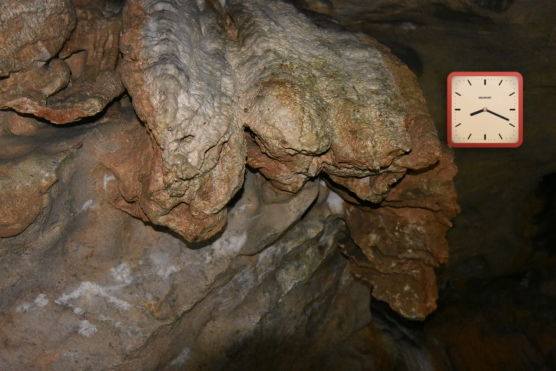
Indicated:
8.19
